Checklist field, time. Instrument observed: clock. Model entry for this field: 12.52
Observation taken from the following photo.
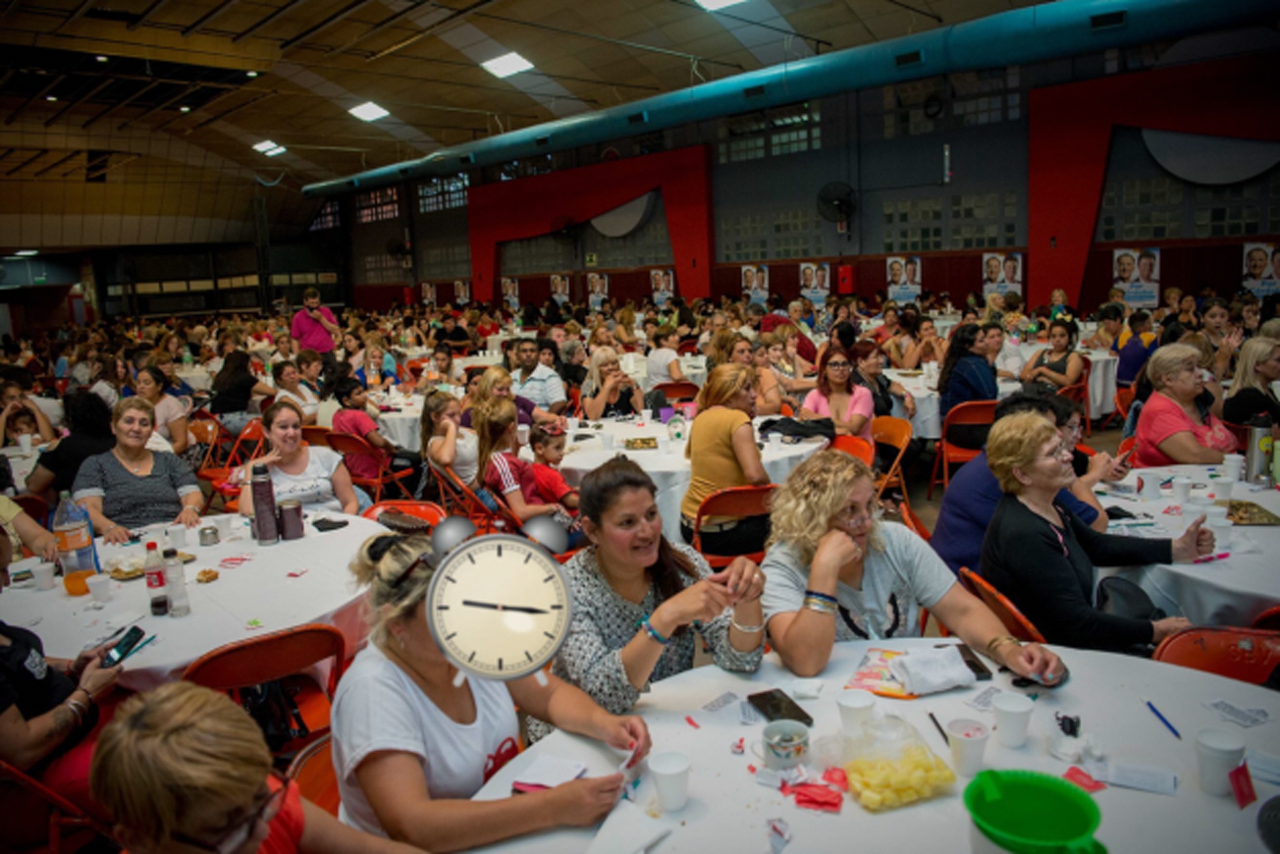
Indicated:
9.16
